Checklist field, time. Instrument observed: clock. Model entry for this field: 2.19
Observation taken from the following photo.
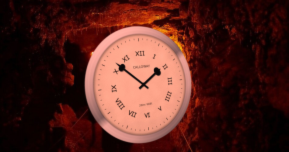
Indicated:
1.52
